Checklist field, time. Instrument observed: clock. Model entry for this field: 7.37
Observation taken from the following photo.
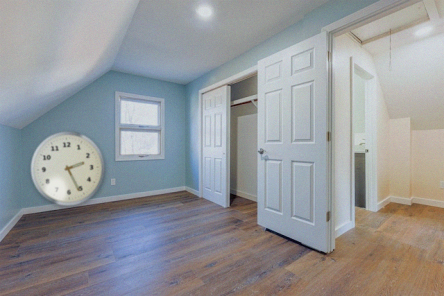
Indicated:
2.26
